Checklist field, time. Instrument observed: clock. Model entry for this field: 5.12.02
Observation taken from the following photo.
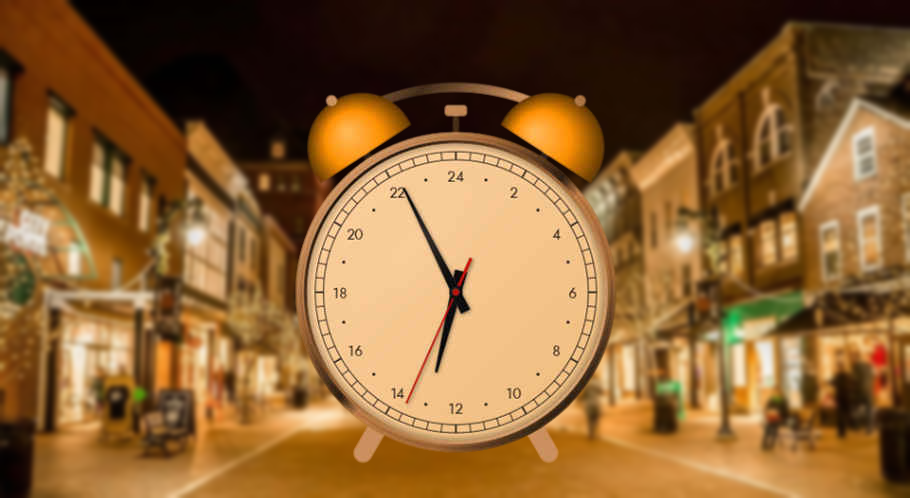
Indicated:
12.55.34
